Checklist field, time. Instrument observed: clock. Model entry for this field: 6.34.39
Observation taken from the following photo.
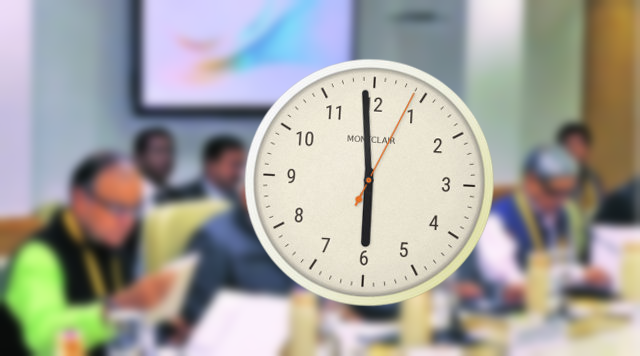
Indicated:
5.59.04
